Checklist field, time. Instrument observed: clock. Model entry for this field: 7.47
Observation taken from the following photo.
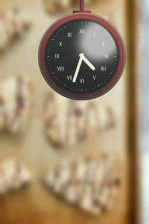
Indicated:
4.33
